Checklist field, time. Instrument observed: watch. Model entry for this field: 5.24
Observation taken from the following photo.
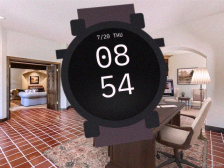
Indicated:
8.54
